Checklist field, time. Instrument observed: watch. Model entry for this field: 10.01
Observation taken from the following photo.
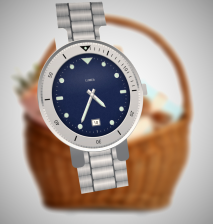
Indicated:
4.35
